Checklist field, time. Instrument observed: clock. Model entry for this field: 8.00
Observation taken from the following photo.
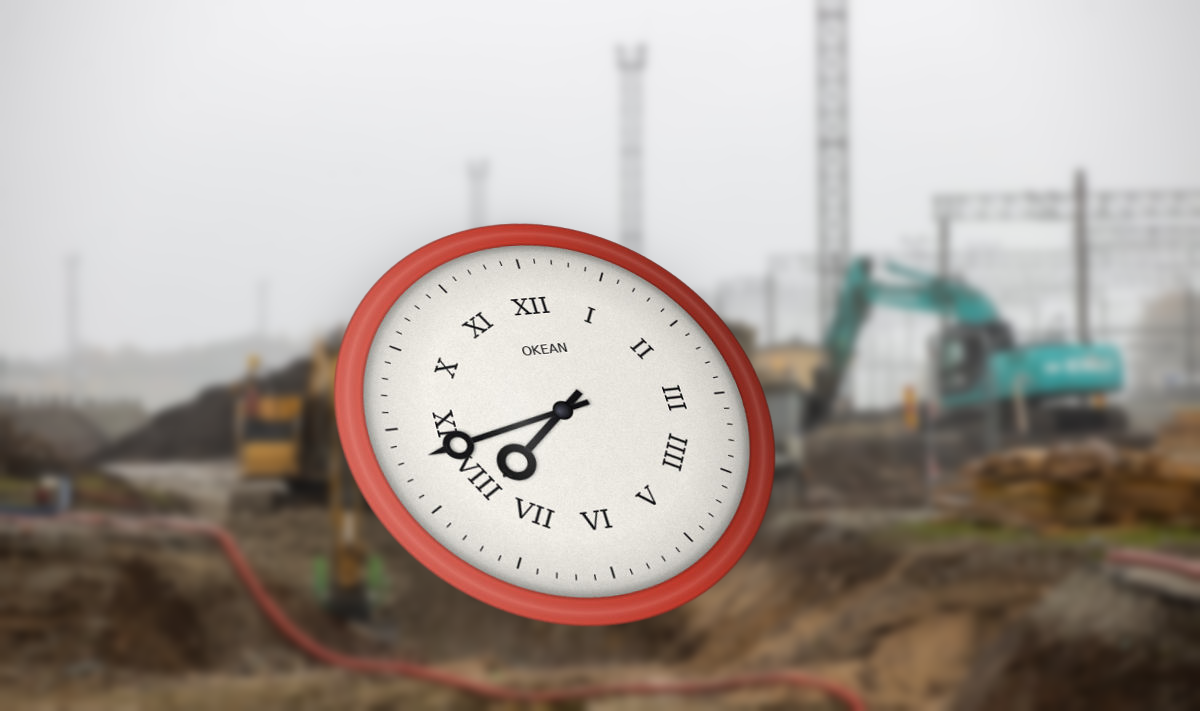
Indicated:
7.43
